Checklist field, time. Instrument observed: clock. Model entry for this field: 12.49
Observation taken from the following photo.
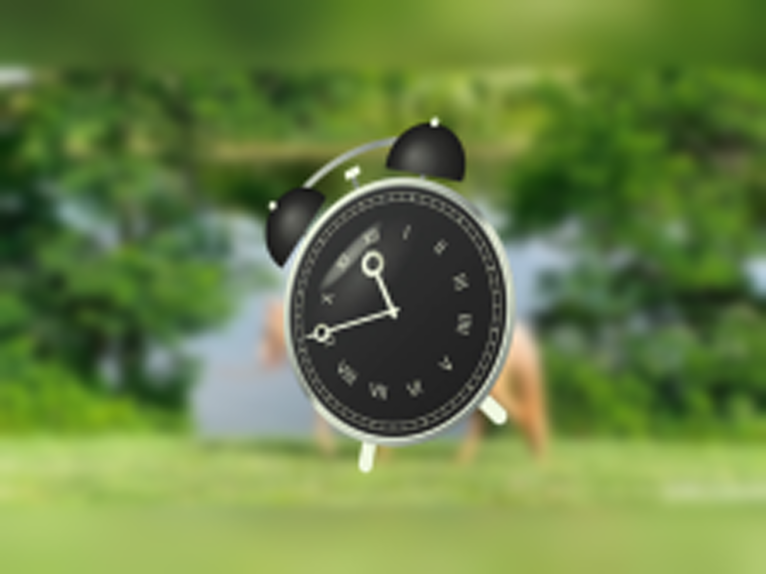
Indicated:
11.46
